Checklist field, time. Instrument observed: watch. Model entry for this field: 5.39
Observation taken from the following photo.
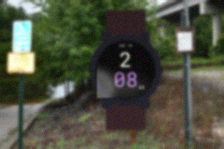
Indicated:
2.08
